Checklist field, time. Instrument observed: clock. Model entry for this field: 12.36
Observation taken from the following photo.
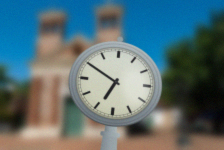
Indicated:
6.50
